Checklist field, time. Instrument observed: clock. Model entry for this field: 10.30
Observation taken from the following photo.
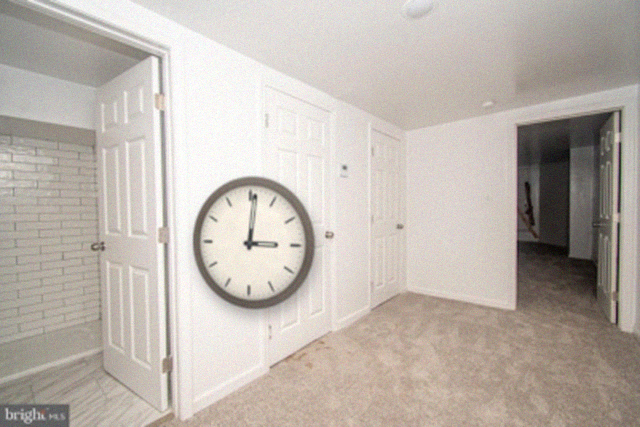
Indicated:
3.01
